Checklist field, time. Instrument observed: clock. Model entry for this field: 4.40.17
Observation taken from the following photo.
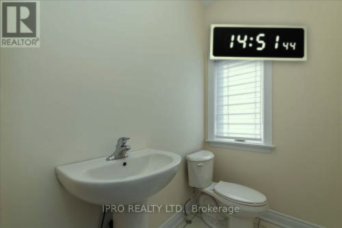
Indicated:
14.51.44
